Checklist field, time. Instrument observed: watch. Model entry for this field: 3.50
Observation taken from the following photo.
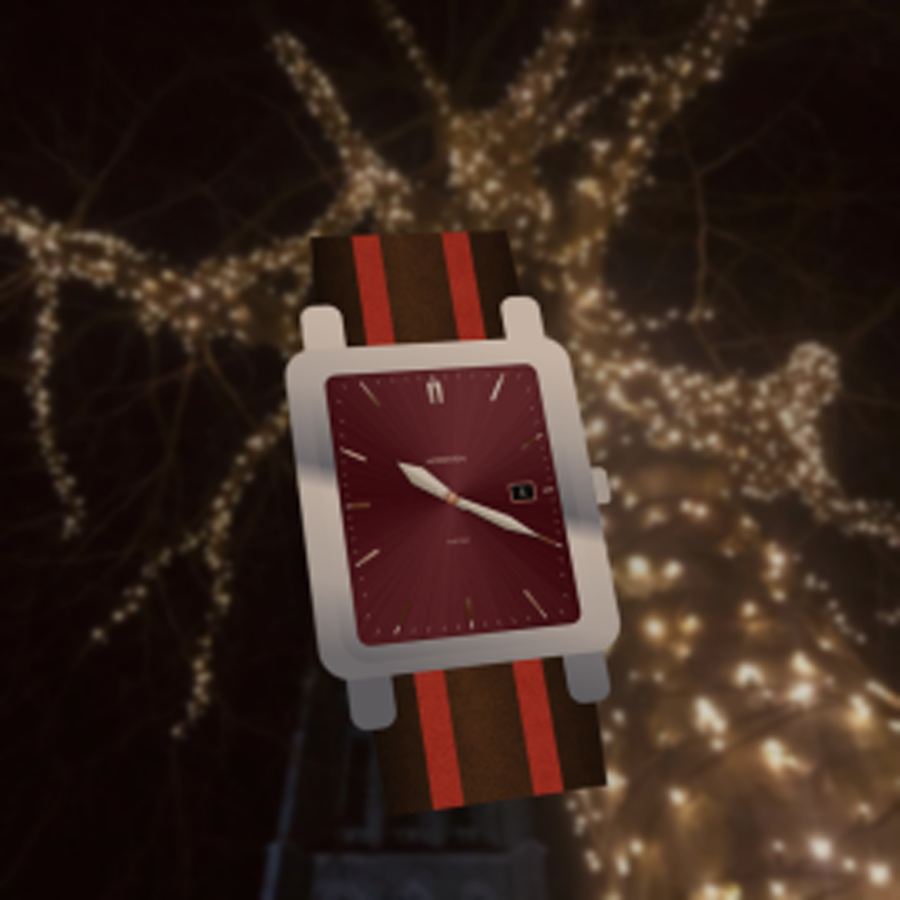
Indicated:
10.20
